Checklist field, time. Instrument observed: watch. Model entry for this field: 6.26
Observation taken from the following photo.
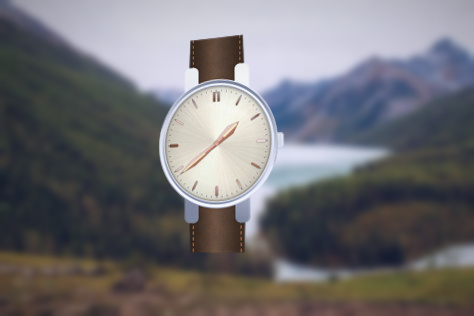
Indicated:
1.39
